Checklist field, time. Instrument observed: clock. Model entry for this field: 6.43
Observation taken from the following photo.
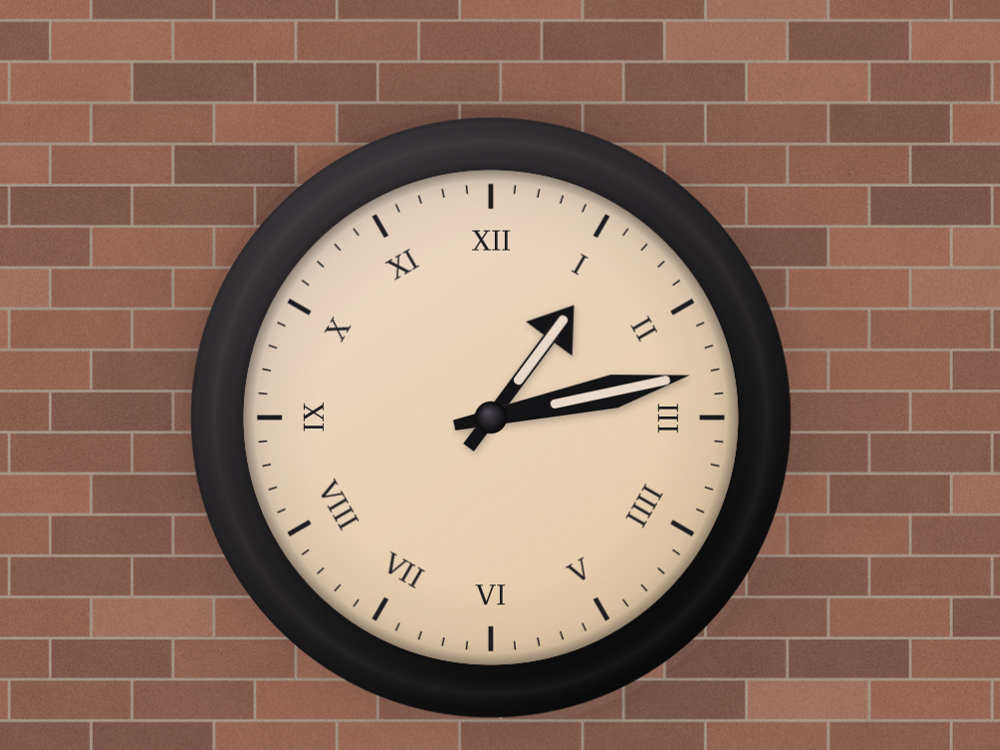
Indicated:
1.13
